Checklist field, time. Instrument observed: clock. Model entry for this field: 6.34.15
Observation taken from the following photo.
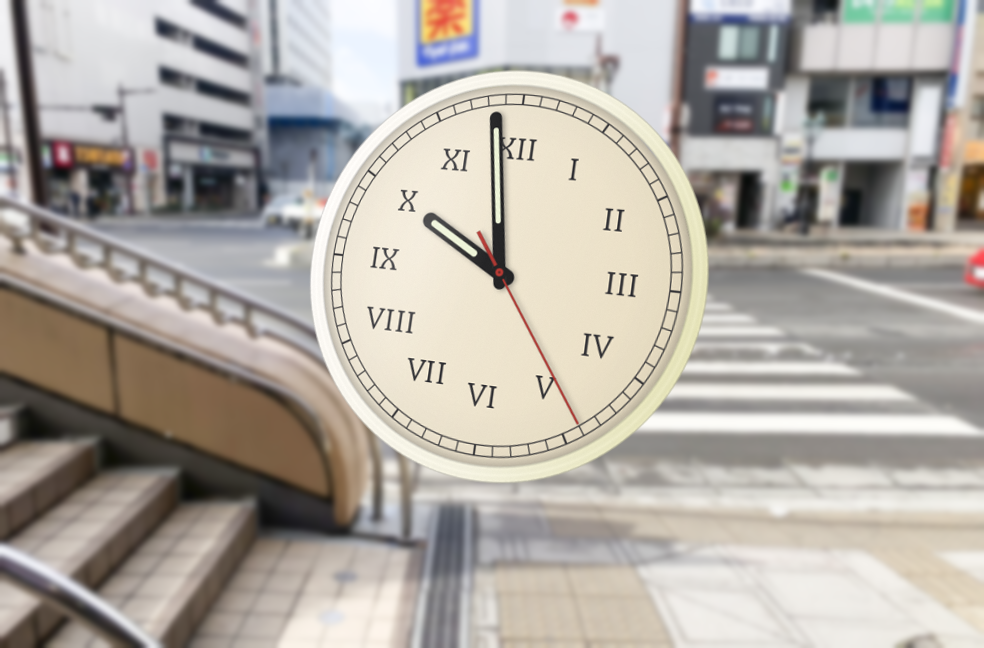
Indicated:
9.58.24
